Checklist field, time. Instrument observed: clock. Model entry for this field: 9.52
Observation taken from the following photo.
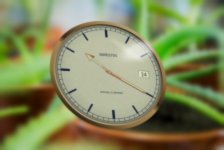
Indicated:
10.20
